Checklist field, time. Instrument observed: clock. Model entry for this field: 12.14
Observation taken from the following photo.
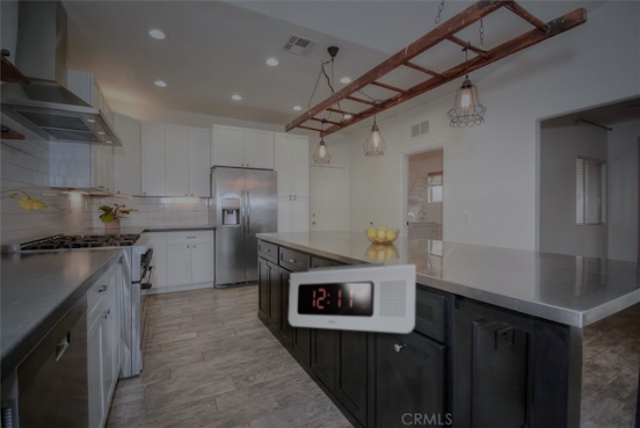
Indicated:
12.11
